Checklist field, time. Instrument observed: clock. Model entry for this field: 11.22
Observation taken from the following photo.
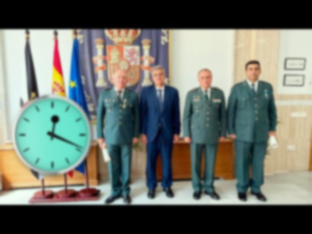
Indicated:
12.19
